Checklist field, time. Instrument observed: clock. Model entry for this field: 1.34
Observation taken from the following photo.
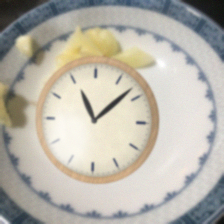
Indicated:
11.08
